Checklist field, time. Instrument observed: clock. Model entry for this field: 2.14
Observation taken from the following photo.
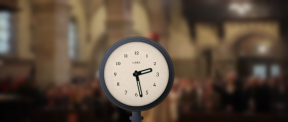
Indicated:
2.28
